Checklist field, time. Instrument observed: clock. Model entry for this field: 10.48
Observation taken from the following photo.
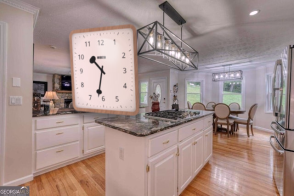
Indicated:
10.32
